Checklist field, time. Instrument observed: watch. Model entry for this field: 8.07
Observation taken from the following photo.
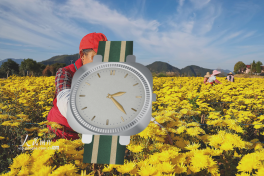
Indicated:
2.23
